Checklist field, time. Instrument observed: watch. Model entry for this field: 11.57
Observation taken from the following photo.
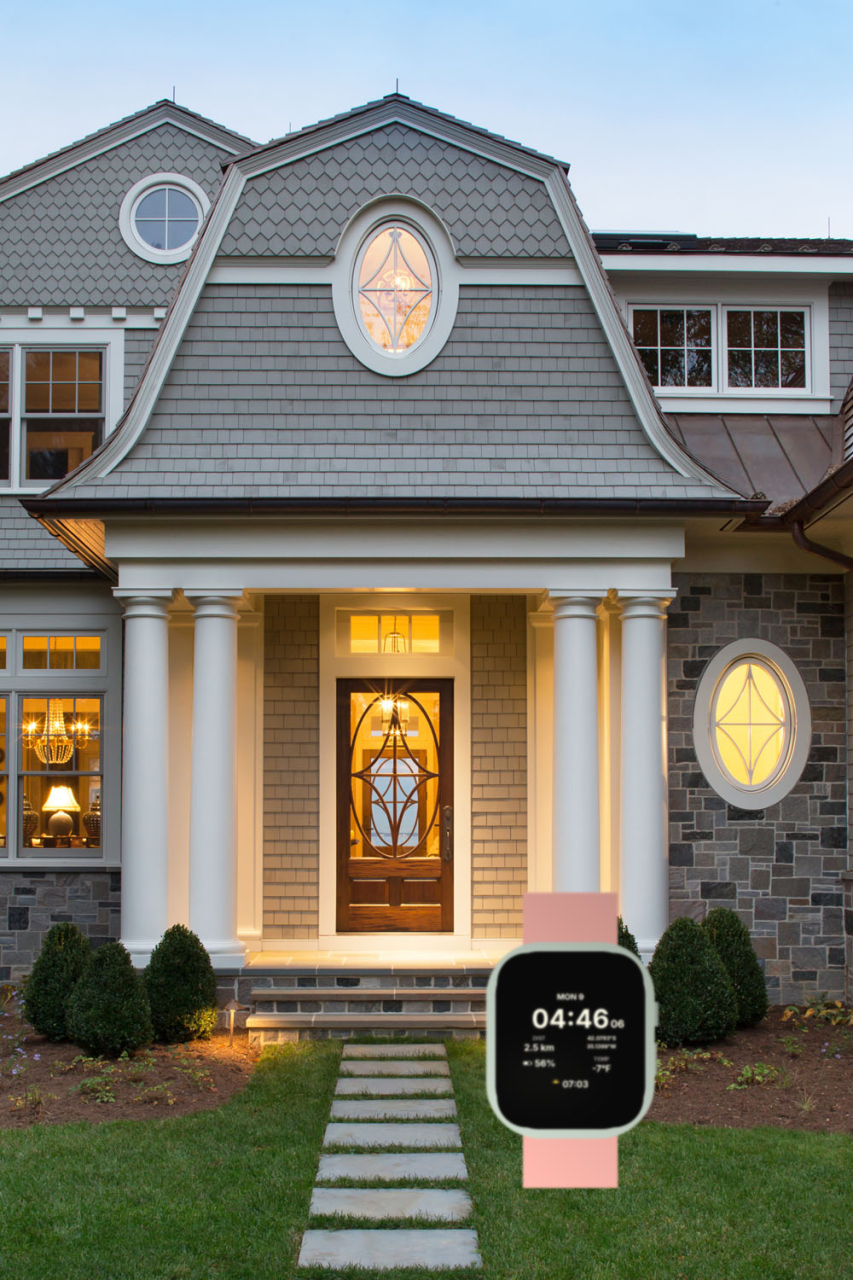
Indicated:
4.46
